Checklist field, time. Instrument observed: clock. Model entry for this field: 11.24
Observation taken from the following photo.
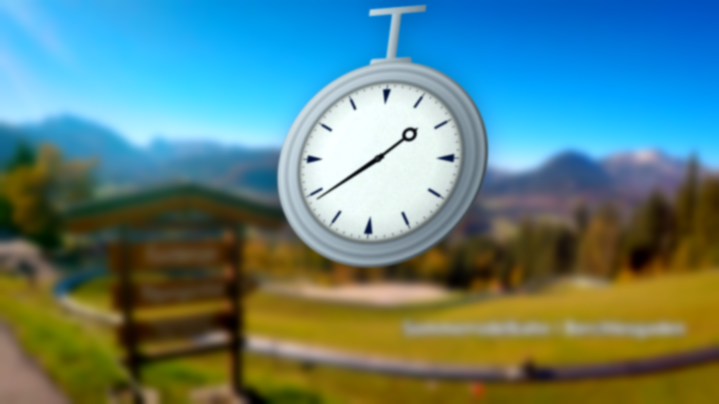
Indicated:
1.39
